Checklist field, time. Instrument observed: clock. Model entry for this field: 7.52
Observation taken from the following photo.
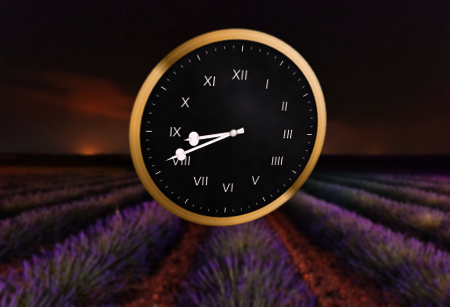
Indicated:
8.41
